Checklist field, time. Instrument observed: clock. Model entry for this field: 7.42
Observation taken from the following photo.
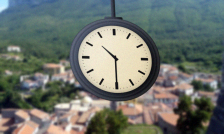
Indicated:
10.30
